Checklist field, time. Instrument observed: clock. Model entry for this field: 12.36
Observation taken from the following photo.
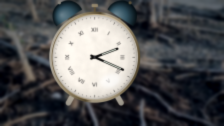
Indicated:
2.19
